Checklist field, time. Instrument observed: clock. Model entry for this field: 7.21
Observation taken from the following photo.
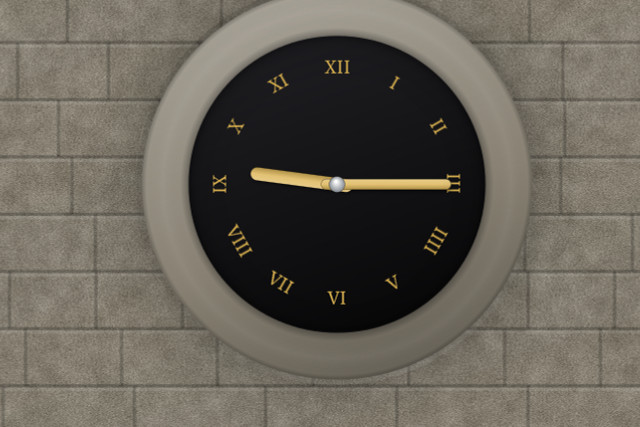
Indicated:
9.15
